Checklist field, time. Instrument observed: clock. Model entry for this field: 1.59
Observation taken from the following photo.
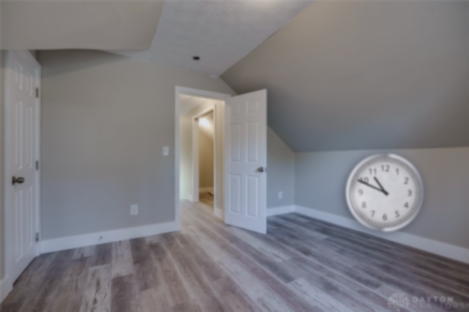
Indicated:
10.49
